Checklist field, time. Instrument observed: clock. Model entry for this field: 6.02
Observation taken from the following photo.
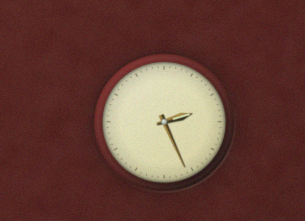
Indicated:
2.26
